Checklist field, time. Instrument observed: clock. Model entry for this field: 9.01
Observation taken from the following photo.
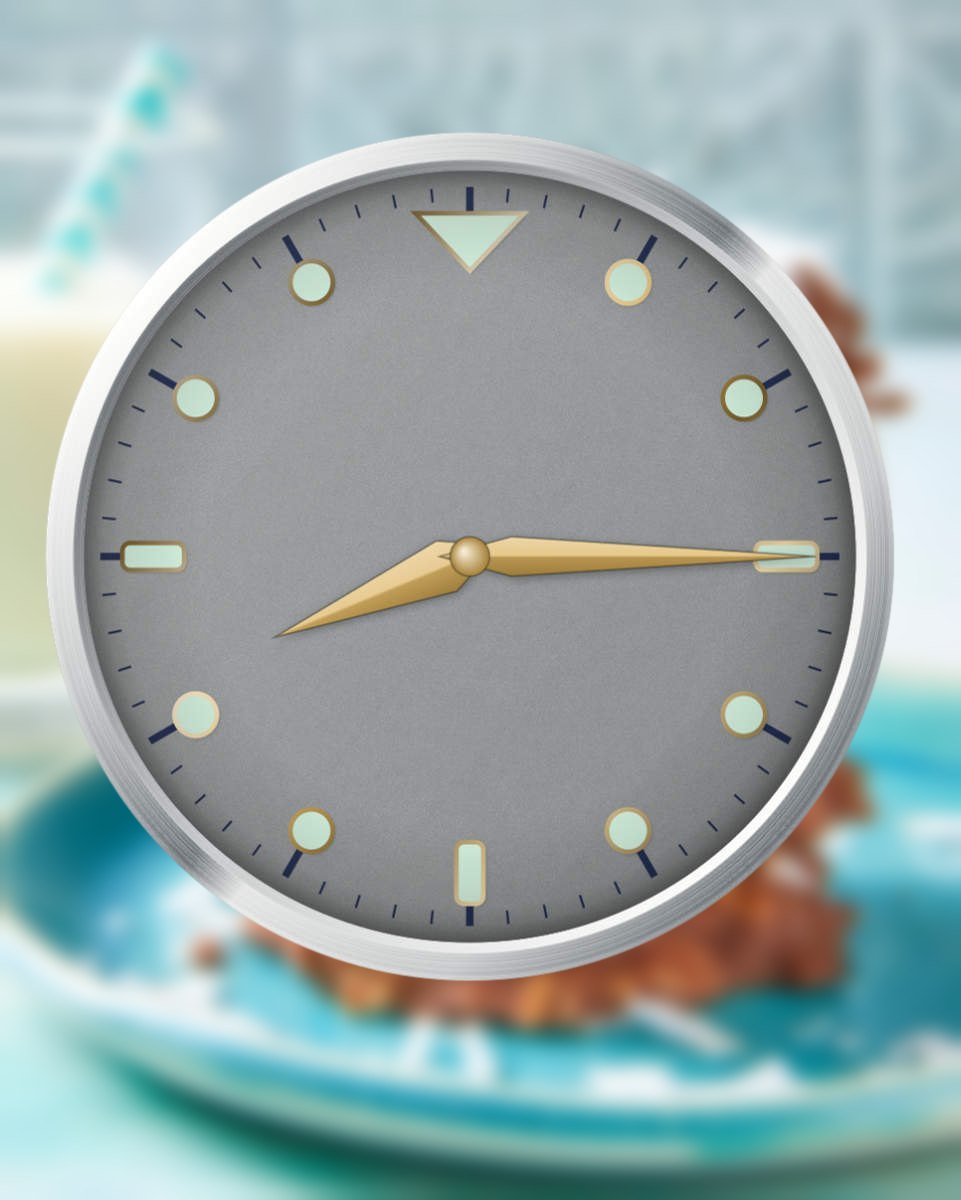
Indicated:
8.15
